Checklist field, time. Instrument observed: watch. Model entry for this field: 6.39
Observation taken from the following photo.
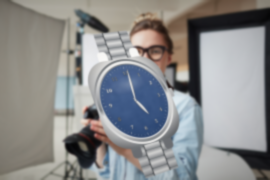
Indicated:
5.01
